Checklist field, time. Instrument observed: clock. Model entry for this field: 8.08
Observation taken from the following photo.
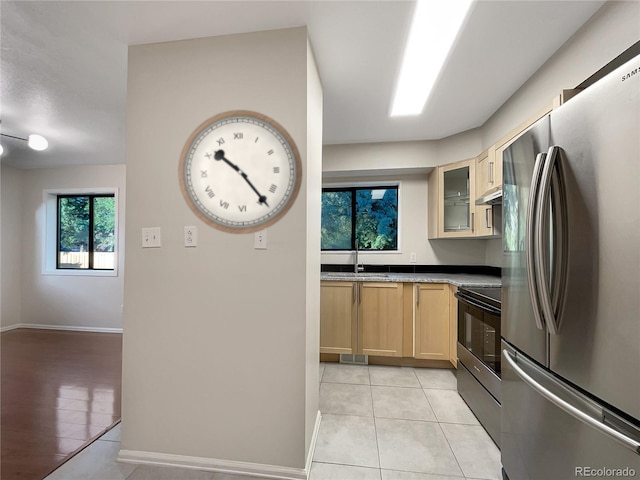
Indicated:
10.24
